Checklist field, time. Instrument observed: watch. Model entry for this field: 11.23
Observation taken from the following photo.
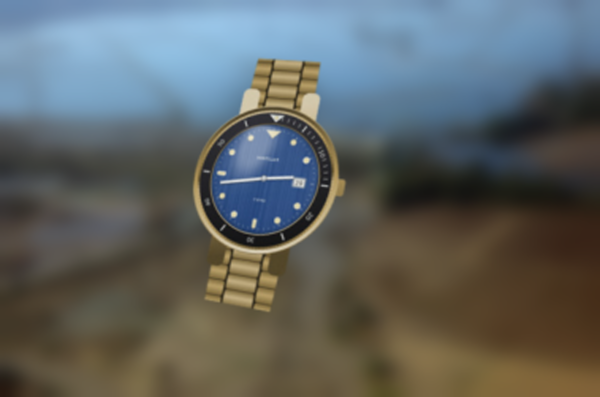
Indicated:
2.43
